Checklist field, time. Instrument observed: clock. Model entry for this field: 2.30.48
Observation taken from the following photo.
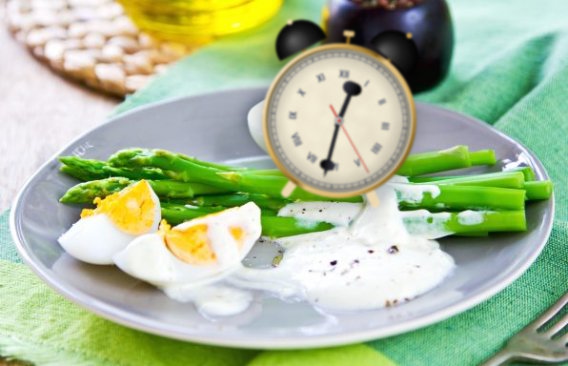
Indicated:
12.31.24
